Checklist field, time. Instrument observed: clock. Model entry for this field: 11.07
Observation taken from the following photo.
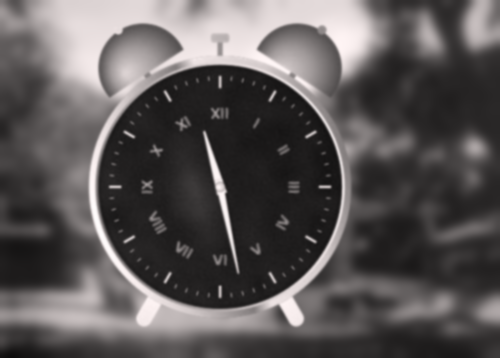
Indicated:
11.28
